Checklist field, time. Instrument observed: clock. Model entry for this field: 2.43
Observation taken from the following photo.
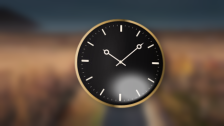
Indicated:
10.08
